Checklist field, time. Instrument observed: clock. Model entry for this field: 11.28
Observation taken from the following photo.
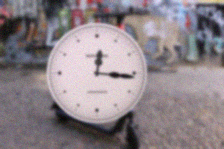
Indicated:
12.16
